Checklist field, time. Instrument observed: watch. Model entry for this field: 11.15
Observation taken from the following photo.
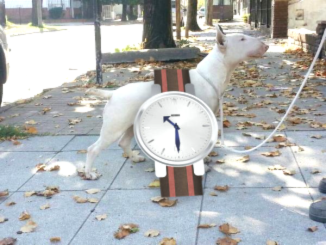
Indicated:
10.30
